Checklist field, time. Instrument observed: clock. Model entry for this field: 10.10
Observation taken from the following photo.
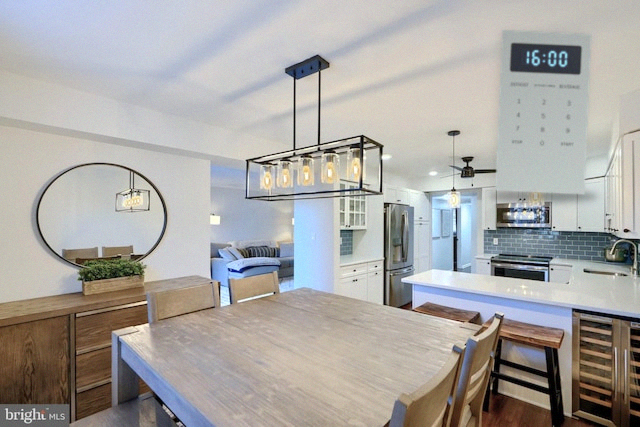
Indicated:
16.00
